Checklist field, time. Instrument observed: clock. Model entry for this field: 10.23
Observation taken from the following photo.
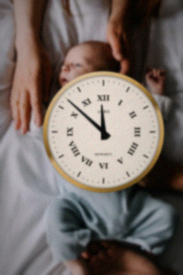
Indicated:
11.52
